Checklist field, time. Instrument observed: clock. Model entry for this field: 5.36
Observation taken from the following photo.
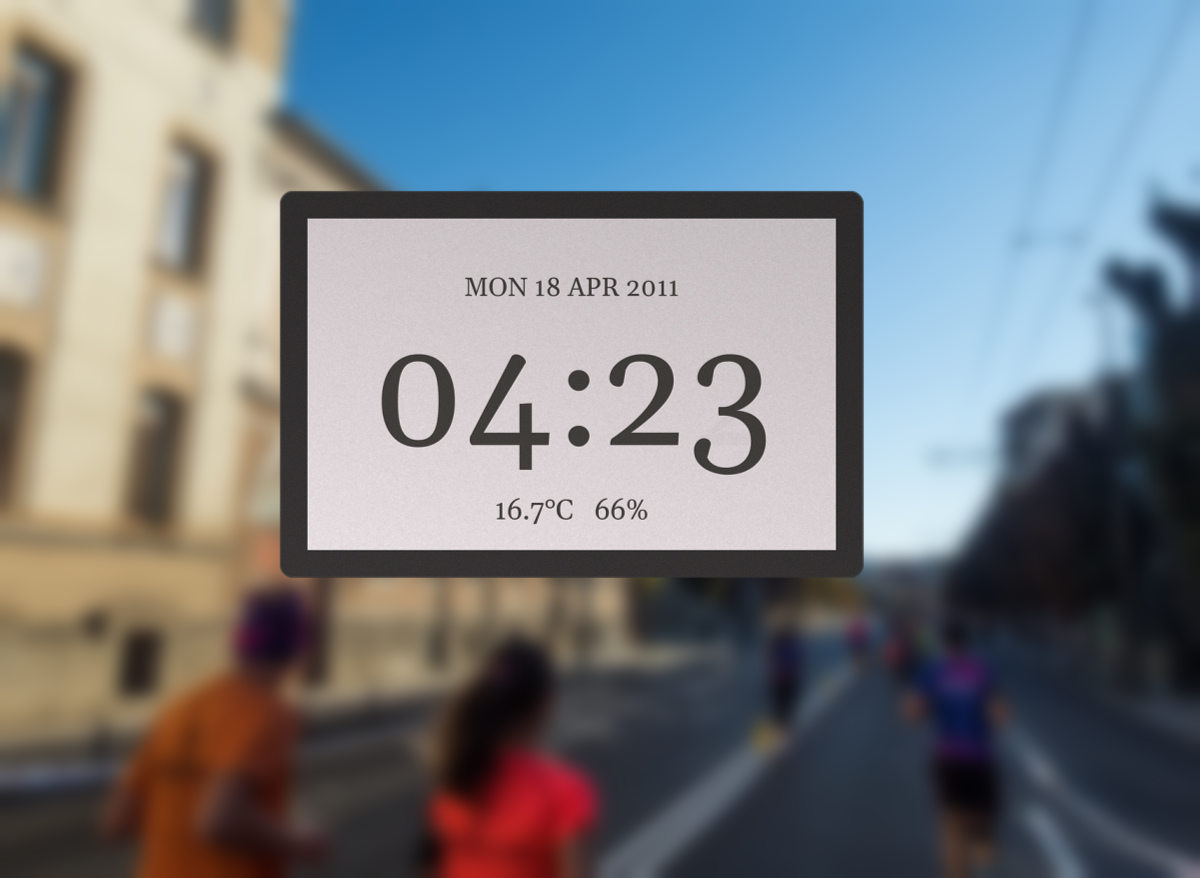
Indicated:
4.23
